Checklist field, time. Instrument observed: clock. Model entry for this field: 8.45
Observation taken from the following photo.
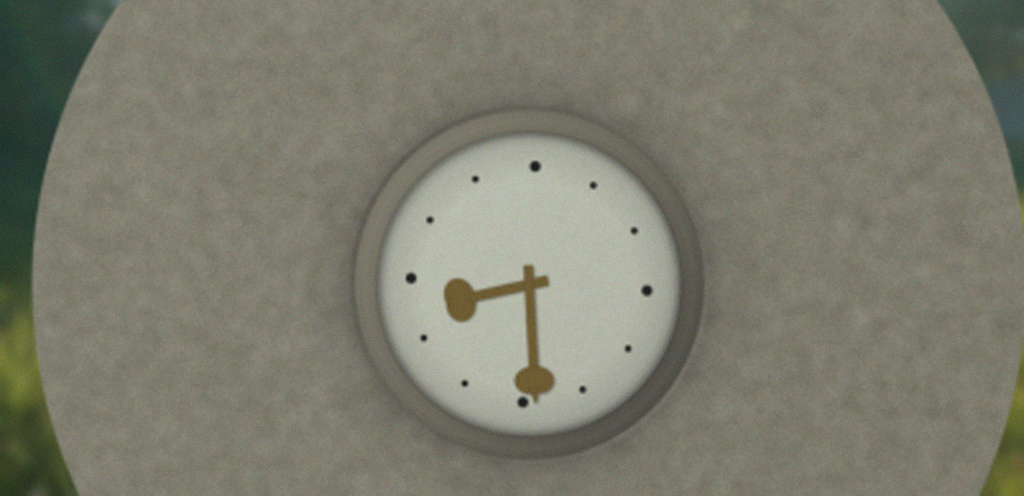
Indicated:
8.29
